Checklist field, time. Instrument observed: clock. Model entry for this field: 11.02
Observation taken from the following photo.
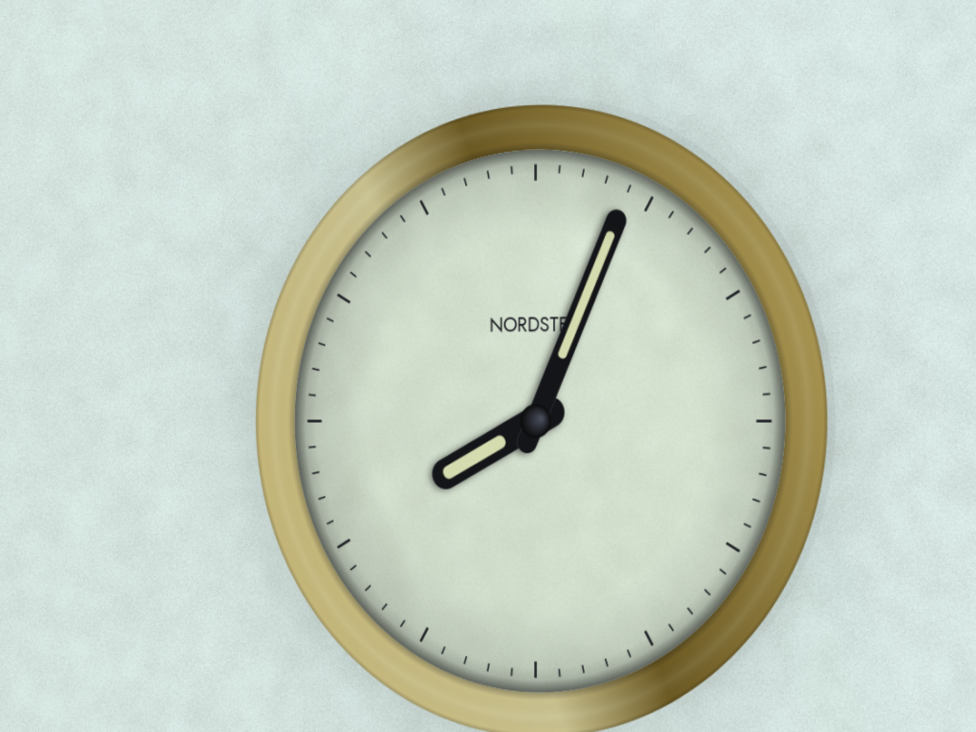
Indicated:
8.04
